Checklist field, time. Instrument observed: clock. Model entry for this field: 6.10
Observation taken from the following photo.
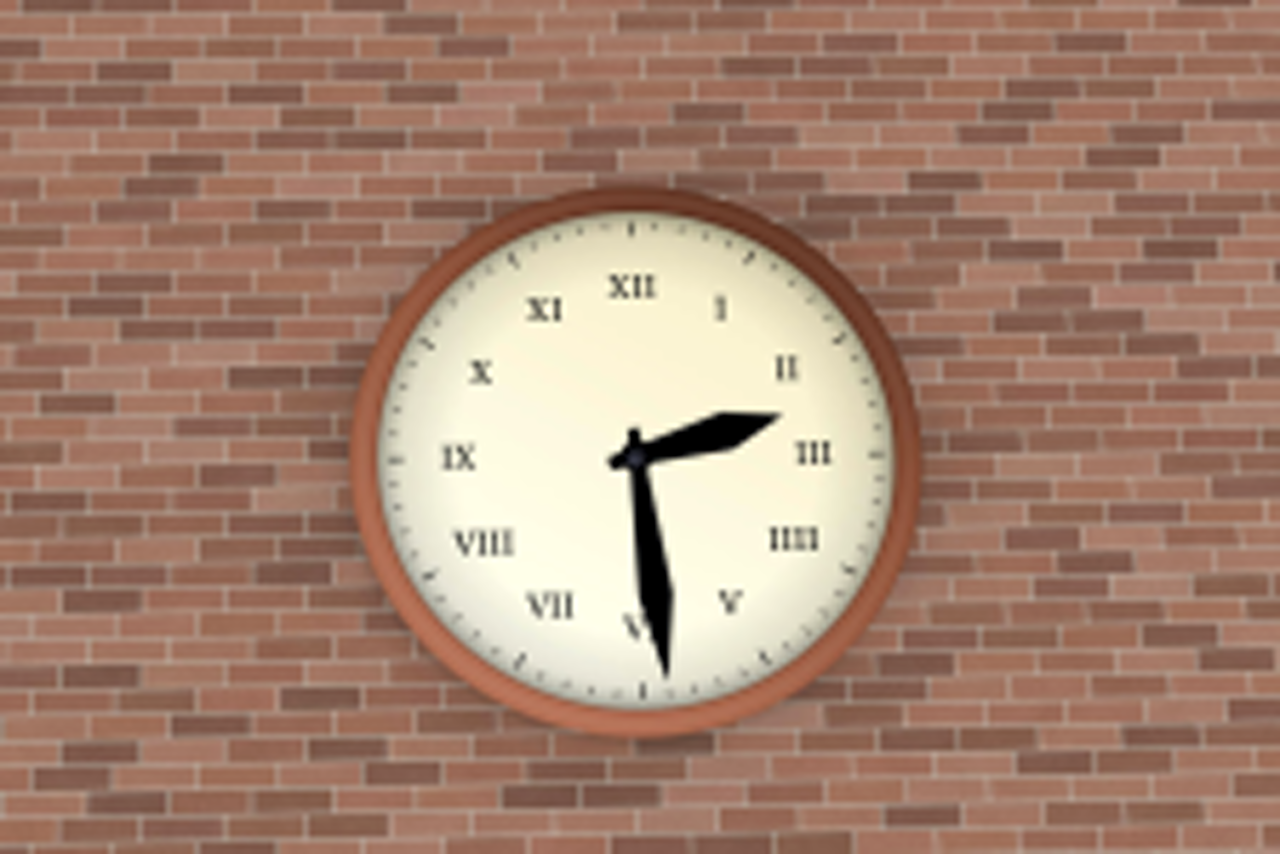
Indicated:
2.29
